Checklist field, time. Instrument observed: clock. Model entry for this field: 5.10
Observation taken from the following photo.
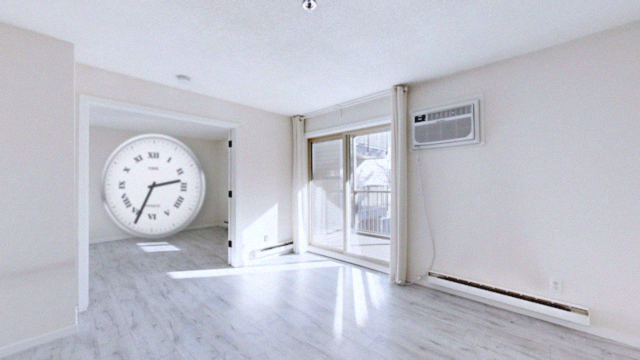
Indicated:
2.34
